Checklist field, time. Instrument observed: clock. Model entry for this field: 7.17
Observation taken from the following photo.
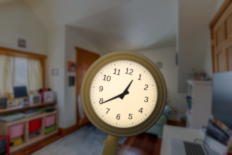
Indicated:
12.39
